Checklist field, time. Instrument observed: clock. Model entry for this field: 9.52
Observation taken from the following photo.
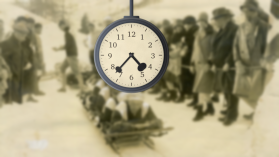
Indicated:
4.37
